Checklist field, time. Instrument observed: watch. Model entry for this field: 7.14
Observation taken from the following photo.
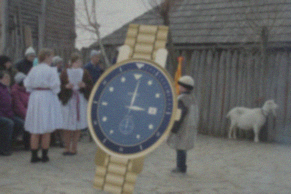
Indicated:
3.01
